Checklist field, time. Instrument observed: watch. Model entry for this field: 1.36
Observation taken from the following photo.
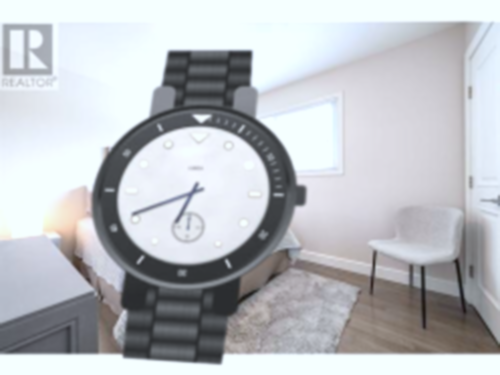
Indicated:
6.41
